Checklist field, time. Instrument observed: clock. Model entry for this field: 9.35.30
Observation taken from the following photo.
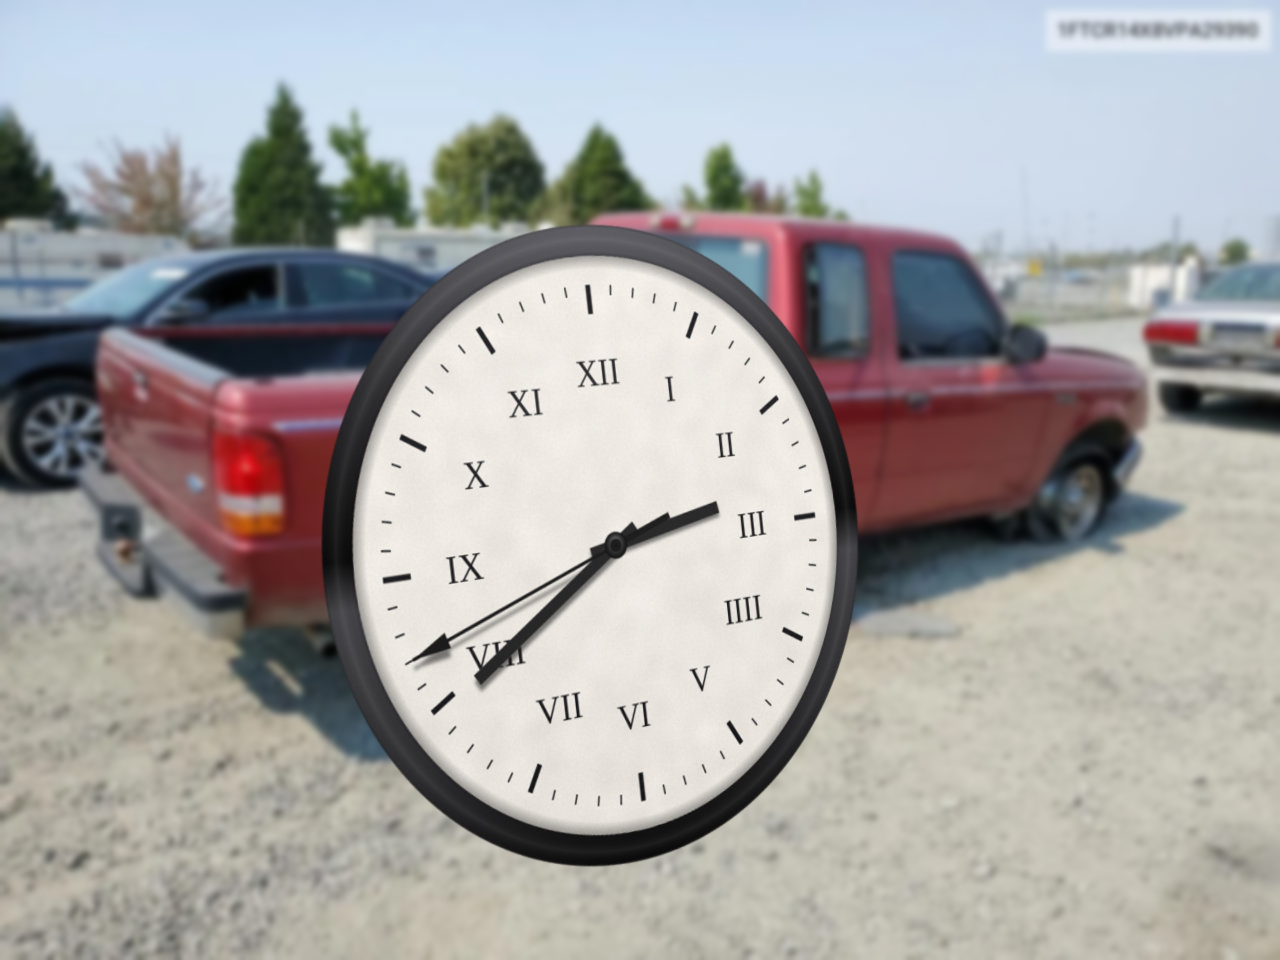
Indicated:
2.39.42
